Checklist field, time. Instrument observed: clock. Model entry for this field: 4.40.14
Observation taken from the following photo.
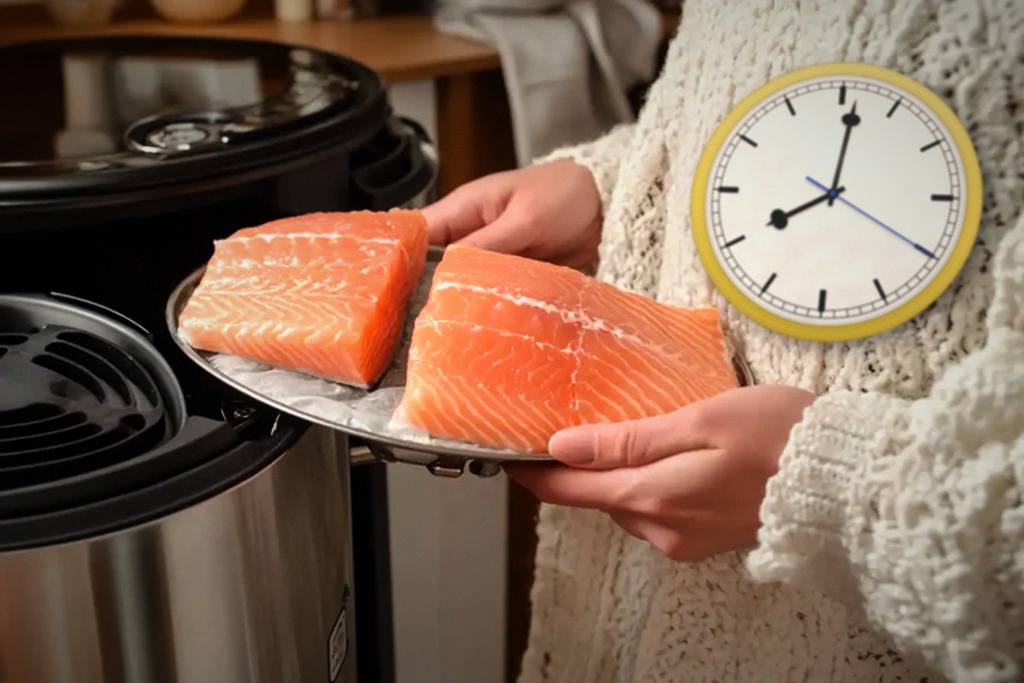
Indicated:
8.01.20
